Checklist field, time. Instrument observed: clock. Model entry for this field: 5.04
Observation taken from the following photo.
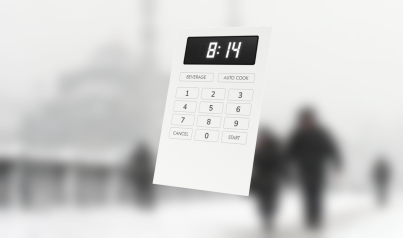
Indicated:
8.14
